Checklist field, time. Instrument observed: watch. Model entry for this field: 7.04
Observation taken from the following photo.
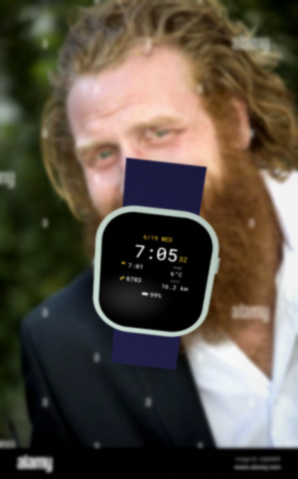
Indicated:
7.05
